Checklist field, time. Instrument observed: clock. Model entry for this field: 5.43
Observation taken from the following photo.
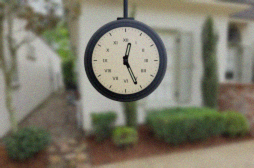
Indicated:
12.26
